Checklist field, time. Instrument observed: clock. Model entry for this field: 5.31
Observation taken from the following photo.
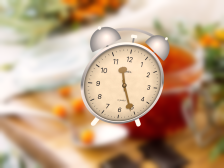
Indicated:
11.26
